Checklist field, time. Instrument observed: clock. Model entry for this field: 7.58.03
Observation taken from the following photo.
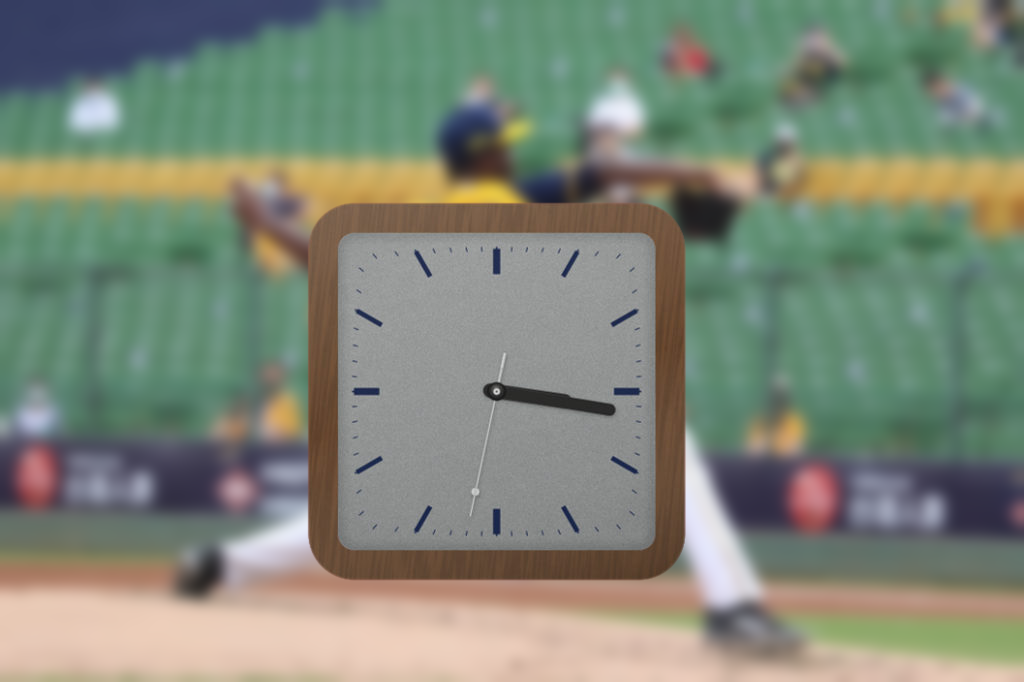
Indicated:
3.16.32
